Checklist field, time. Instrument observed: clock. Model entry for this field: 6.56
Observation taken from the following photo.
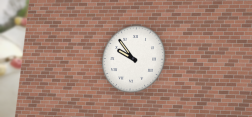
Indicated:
9.53
